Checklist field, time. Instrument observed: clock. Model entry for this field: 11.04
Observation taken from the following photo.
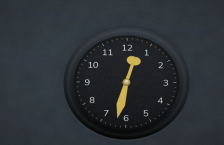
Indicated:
12.32
